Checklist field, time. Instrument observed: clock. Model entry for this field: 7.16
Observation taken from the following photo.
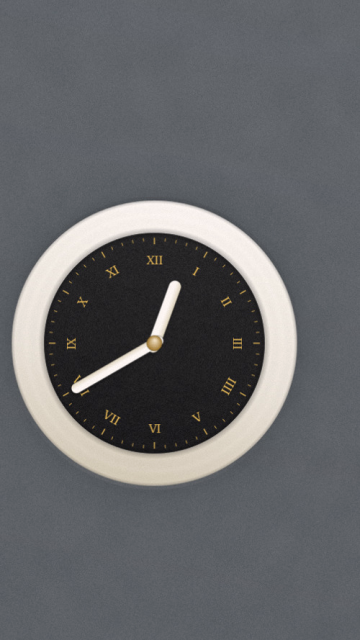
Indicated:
12.40
